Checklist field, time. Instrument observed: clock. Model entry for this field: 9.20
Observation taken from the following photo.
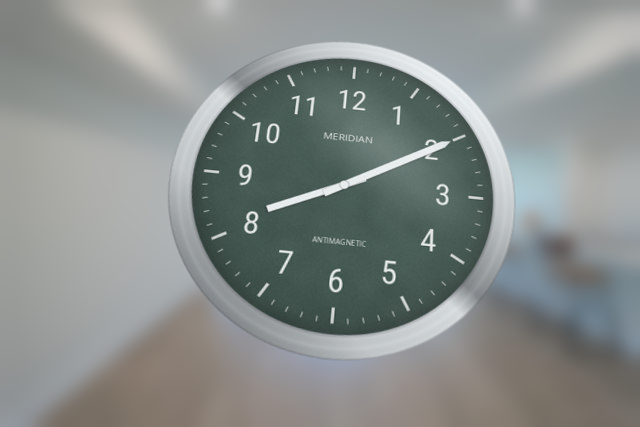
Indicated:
8.10
